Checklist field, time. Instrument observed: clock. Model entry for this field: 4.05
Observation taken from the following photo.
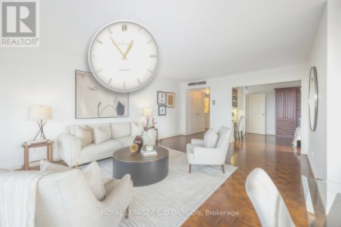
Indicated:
12.54
